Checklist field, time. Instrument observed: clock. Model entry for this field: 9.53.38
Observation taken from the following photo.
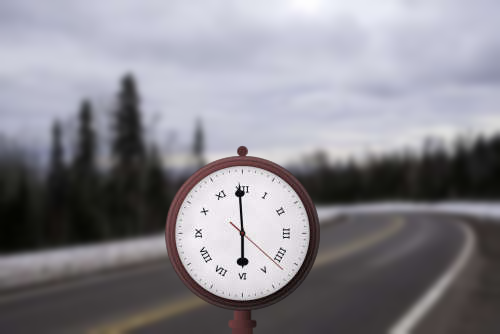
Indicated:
5.59.22
